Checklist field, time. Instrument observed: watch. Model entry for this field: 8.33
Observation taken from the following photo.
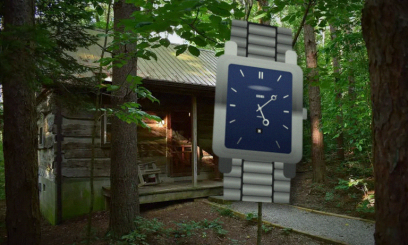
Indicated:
5.08
